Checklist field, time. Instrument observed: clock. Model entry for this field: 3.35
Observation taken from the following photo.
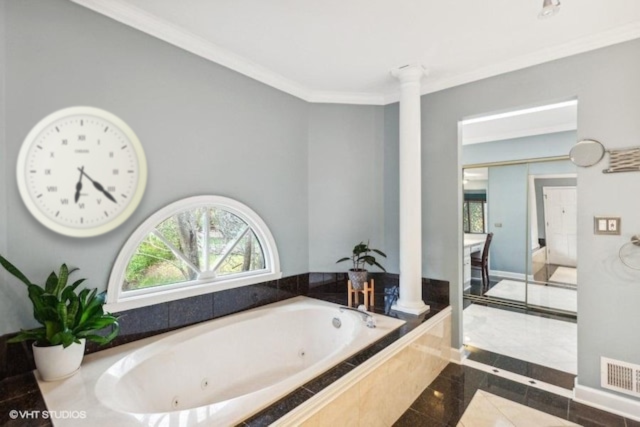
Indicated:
6.22
